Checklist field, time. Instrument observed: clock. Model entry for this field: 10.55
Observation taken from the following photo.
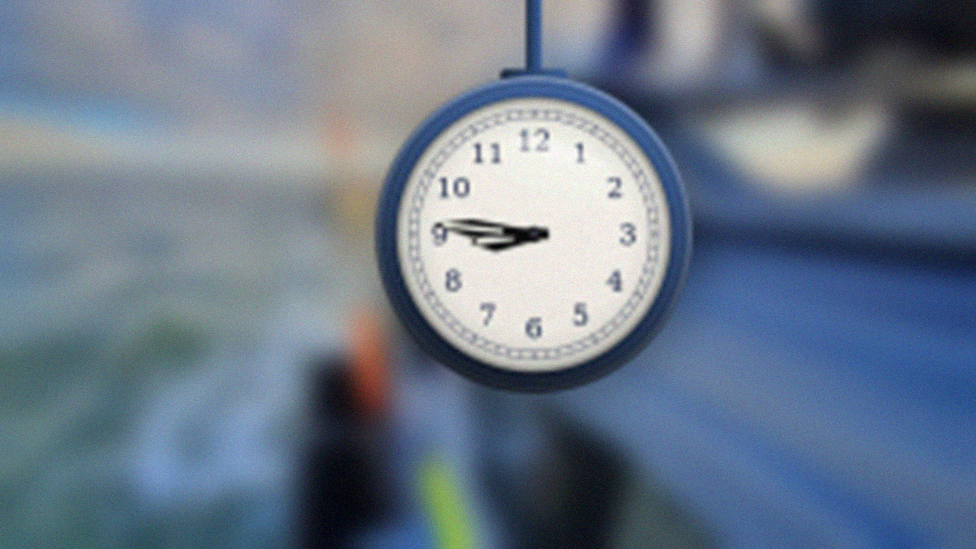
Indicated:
8.46
